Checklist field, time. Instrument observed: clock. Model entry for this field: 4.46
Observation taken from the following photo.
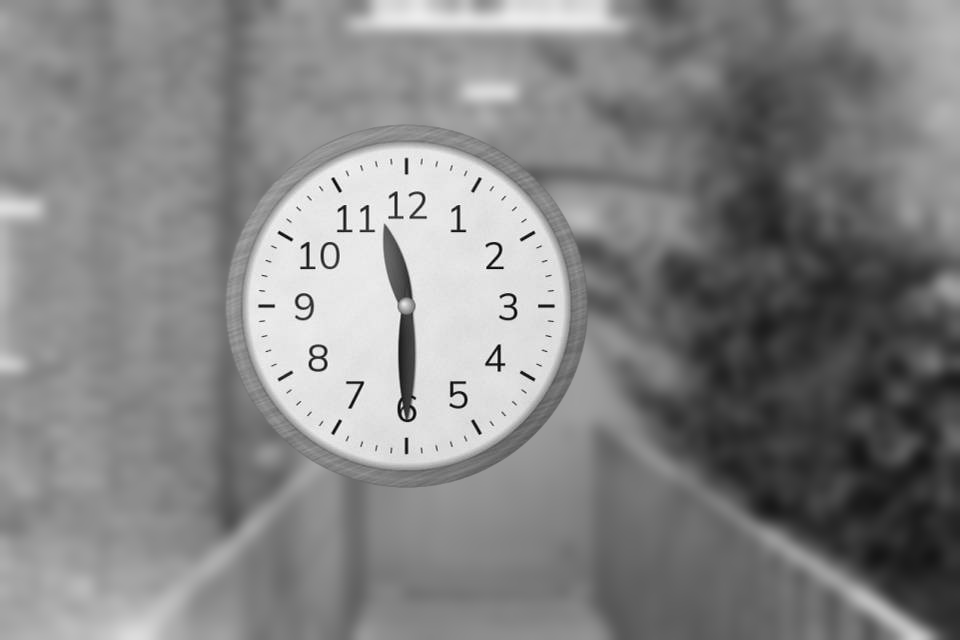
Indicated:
11.30
